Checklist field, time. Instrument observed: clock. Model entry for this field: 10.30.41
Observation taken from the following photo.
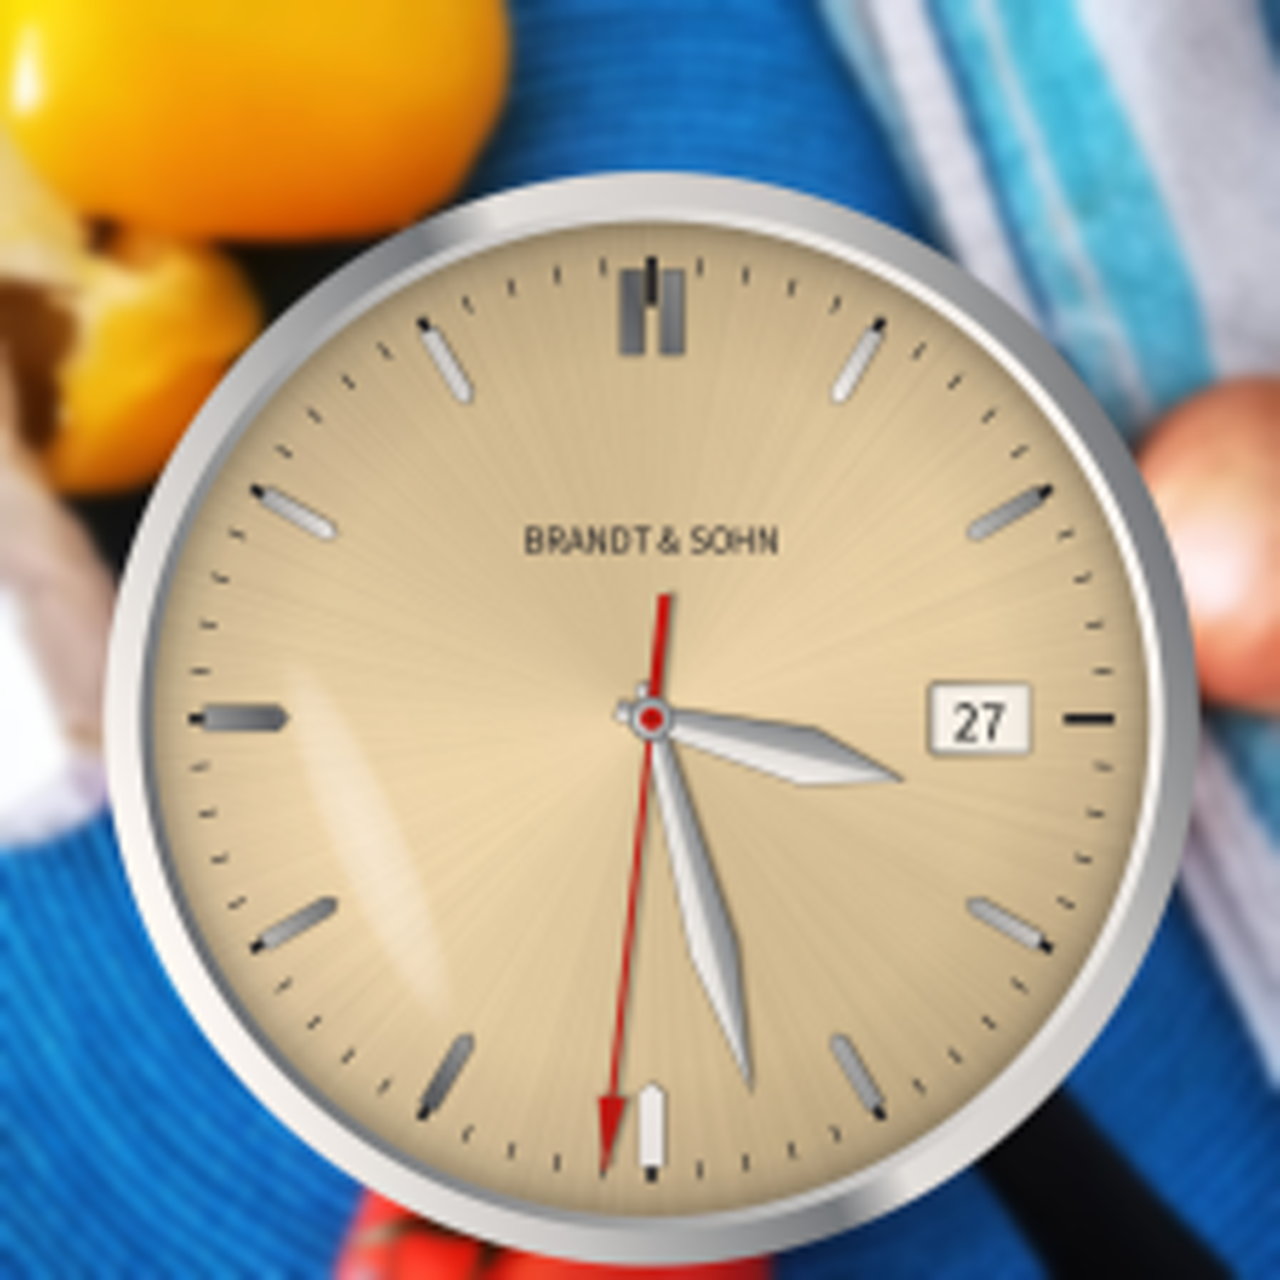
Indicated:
3.27.31
